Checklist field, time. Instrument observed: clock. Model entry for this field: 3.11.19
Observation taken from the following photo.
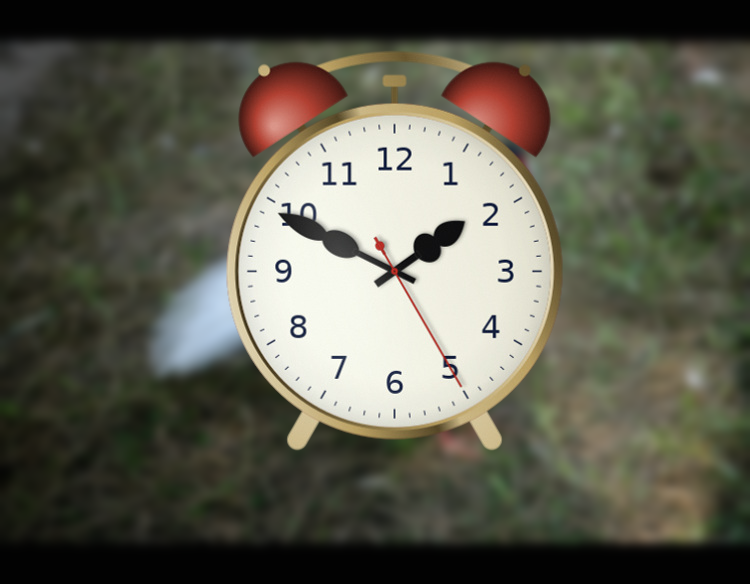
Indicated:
1.49.25
